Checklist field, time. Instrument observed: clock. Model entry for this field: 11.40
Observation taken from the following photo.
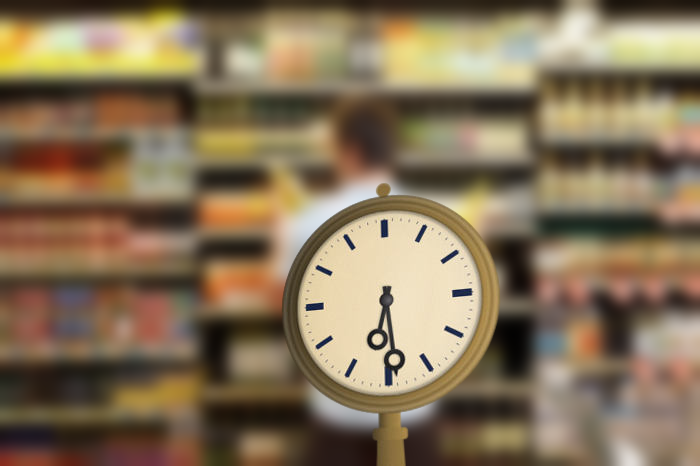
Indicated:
6.29
